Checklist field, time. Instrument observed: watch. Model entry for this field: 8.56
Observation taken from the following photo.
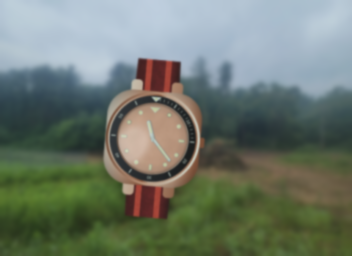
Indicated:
11.23
